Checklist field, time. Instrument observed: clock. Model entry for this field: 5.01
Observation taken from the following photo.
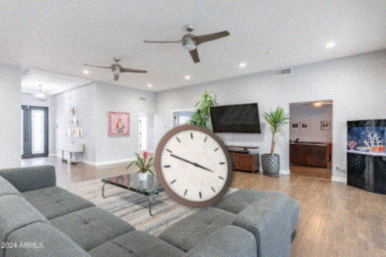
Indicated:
3.49
